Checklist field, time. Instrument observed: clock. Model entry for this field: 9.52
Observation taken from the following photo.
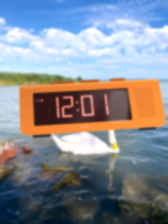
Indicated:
12.01
